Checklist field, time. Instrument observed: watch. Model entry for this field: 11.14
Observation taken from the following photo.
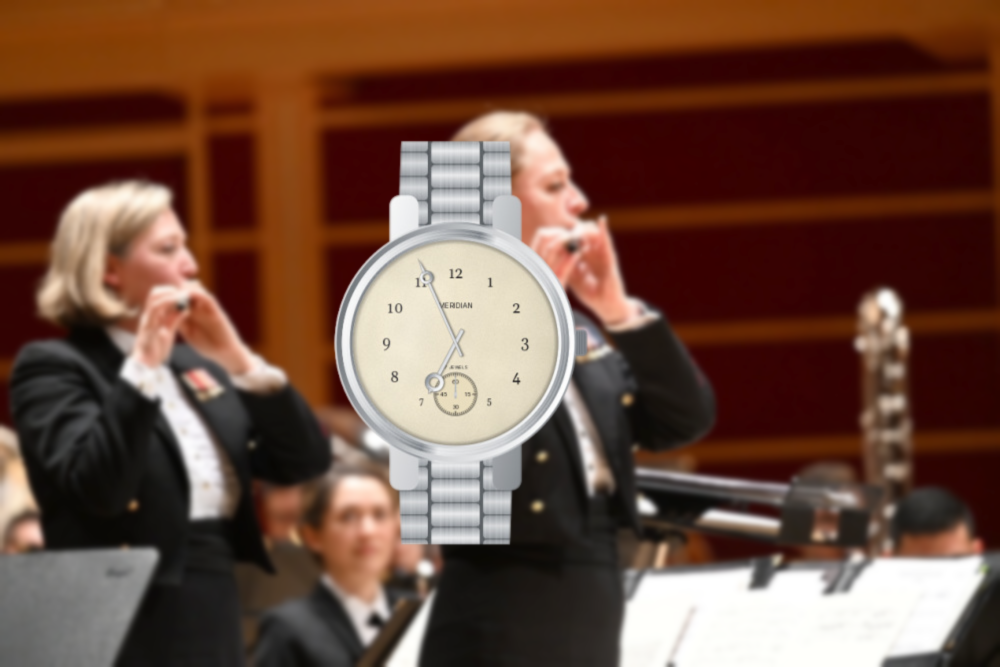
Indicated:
6.56
